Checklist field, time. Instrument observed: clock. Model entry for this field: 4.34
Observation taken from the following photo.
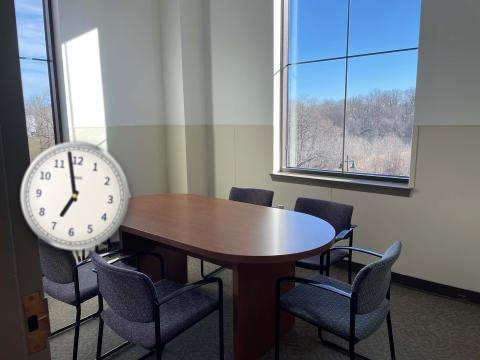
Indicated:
6.58
